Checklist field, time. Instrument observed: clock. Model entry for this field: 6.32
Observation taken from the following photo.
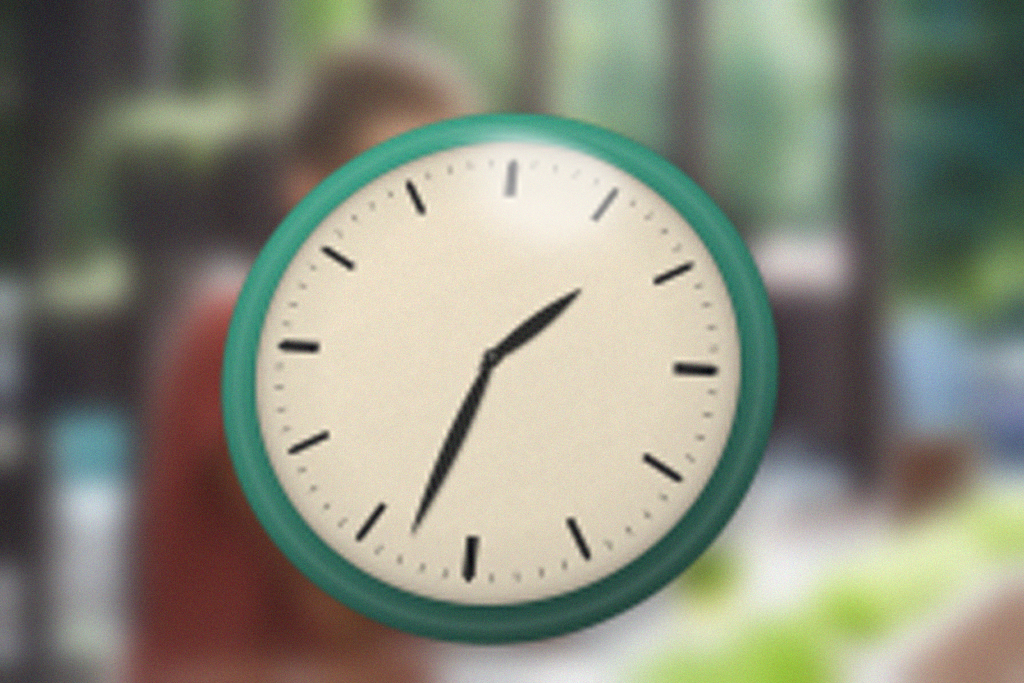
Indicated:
1.33
